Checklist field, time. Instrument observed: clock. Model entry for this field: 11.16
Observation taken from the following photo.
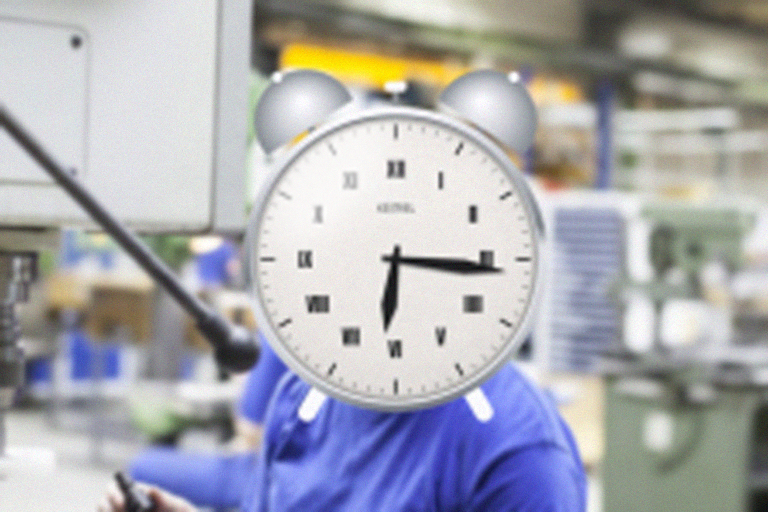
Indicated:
6.16
